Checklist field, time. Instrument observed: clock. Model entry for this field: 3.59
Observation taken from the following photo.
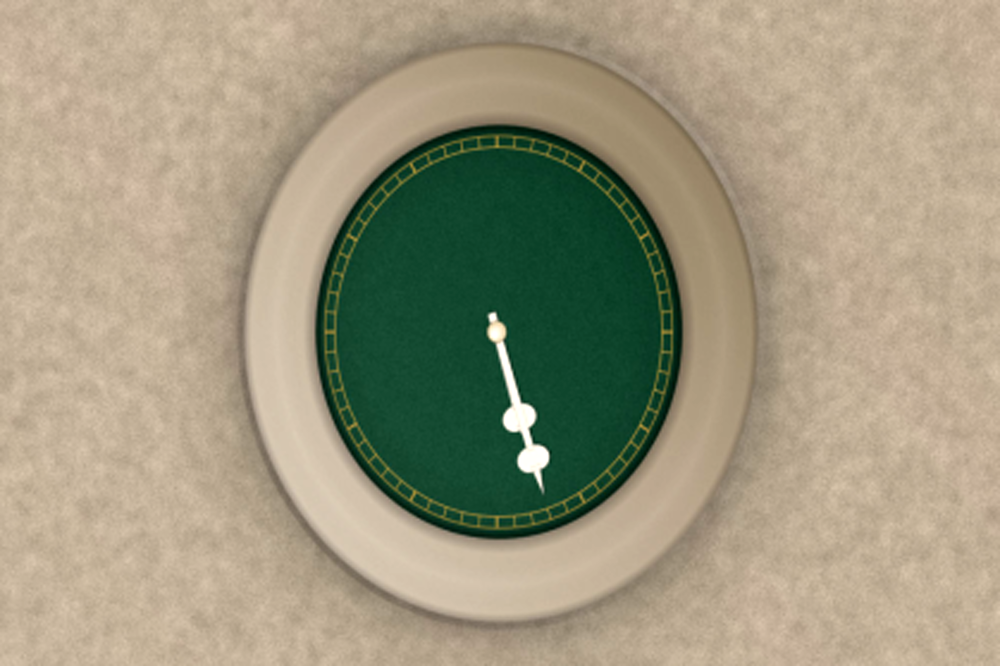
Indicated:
5.27
